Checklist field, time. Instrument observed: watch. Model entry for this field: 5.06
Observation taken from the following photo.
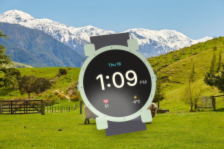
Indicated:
1.09
